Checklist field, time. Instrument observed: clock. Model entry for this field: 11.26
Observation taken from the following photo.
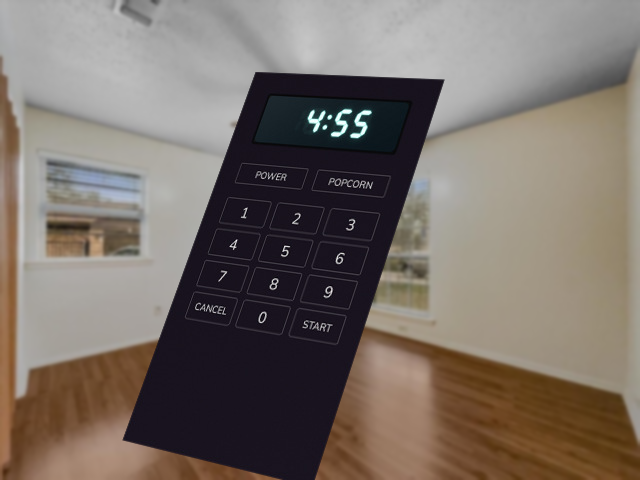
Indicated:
4.55
